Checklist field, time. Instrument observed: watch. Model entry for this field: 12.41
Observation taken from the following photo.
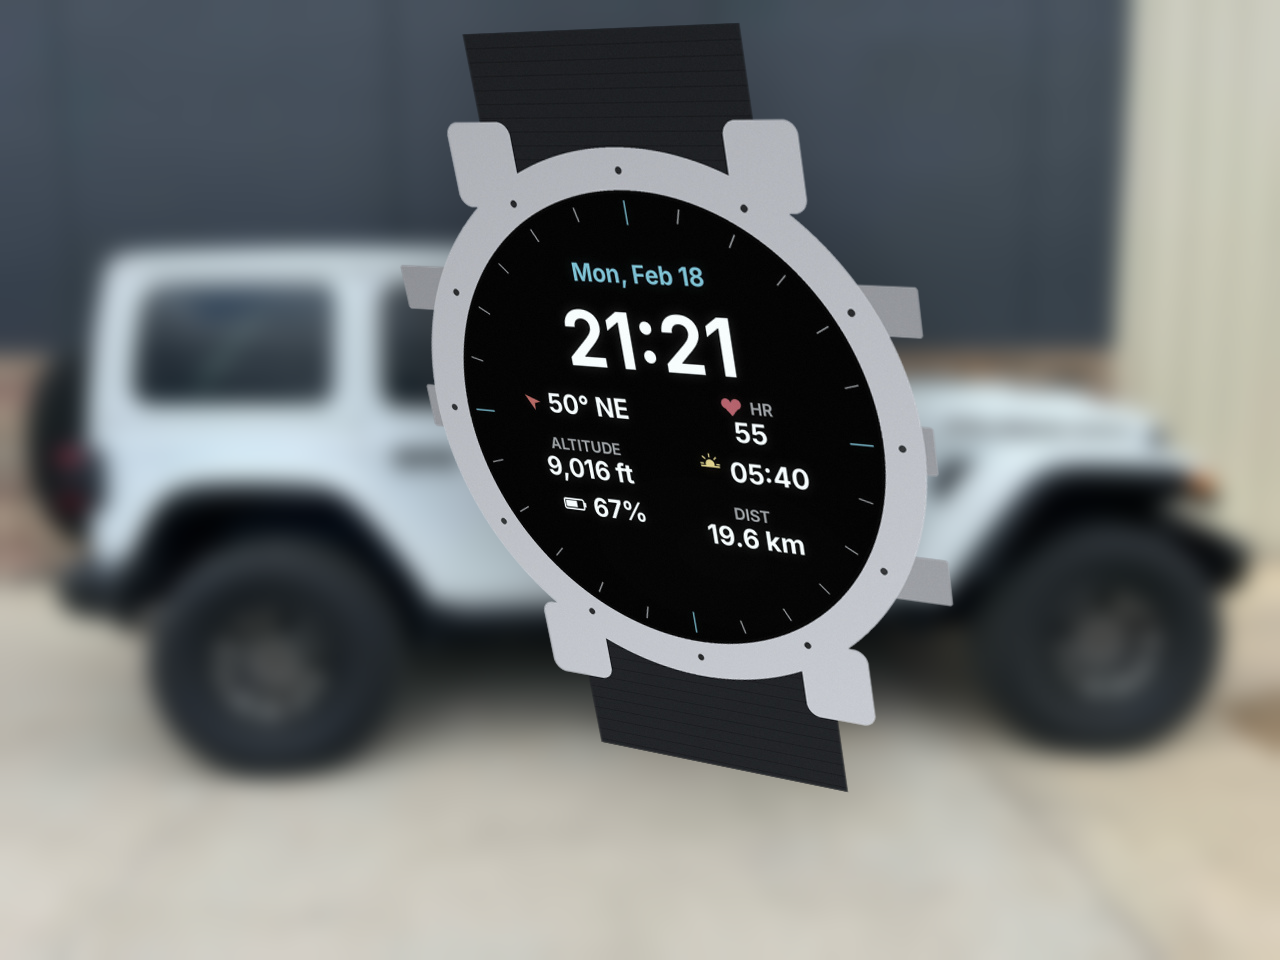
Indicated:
21.21
